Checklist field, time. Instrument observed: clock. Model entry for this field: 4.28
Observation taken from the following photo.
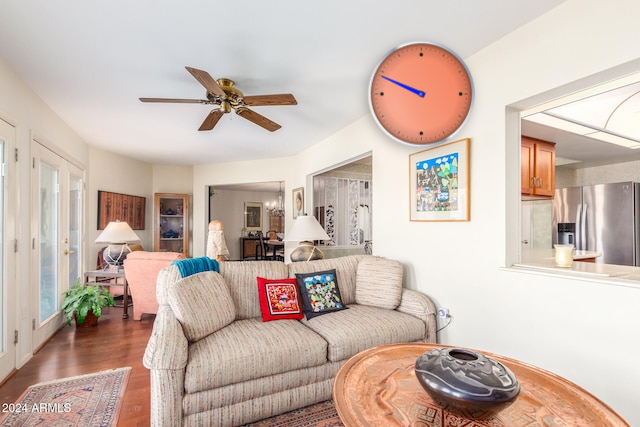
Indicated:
9.49
